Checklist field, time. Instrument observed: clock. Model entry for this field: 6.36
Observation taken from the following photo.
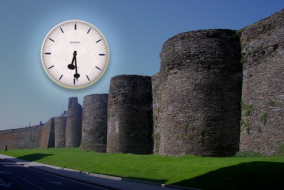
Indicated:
6.29
